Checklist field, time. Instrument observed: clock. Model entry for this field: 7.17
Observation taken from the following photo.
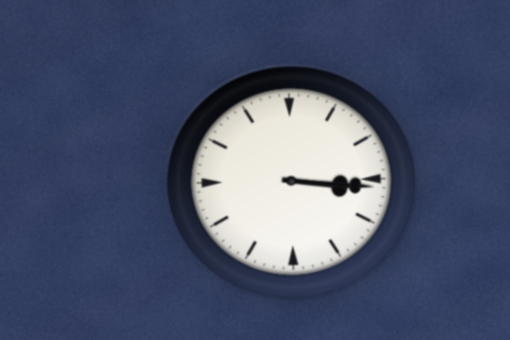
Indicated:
3.16
